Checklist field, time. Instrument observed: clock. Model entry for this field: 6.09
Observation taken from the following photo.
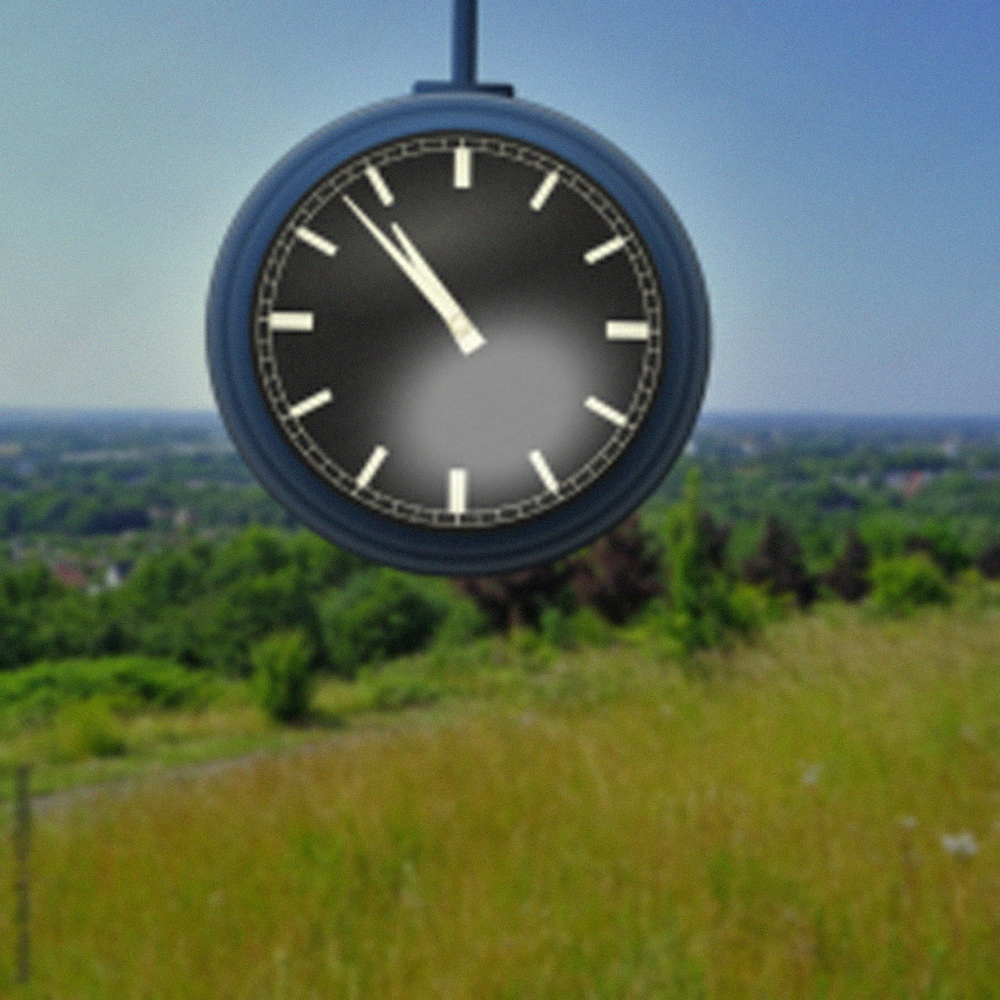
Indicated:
10.53
